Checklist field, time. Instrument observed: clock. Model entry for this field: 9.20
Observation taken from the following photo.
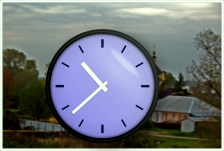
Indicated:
10.38
